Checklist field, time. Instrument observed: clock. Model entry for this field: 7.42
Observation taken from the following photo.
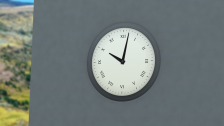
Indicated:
10.02
